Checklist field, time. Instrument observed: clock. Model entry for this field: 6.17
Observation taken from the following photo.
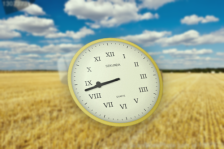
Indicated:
8.43
